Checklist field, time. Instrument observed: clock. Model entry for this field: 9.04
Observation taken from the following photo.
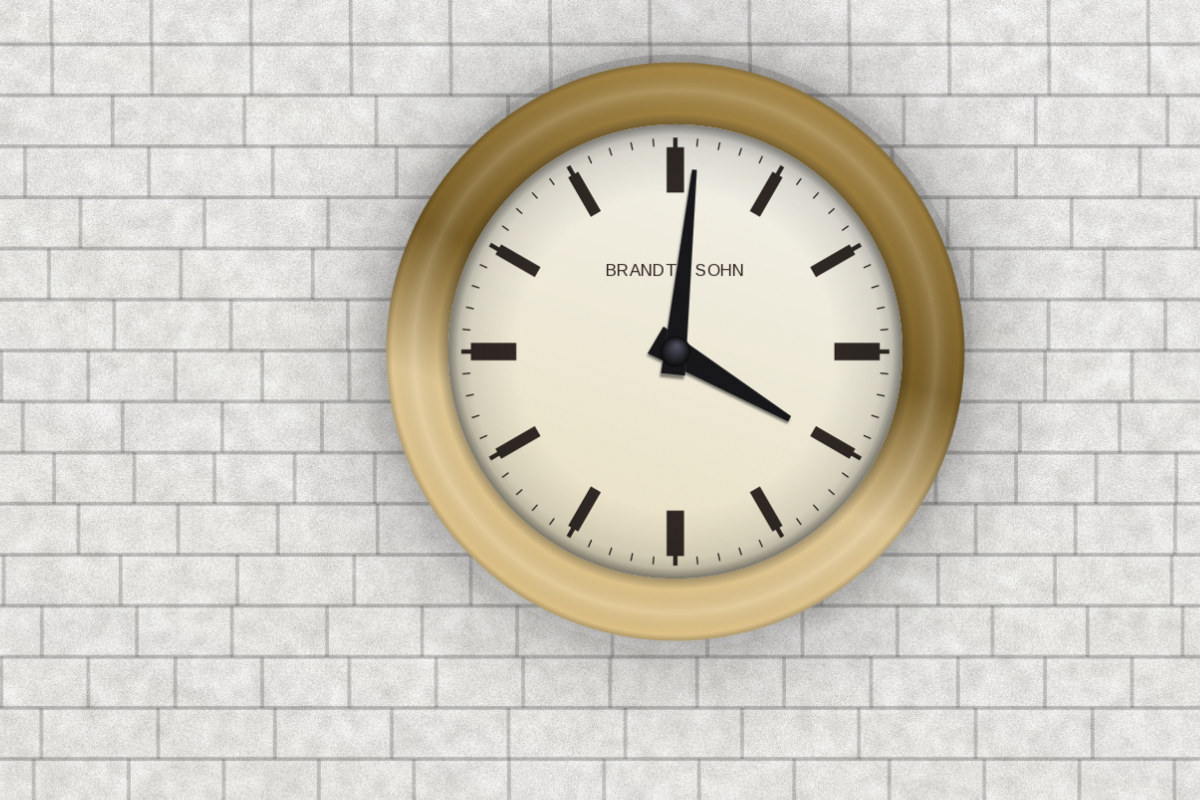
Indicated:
4.01
